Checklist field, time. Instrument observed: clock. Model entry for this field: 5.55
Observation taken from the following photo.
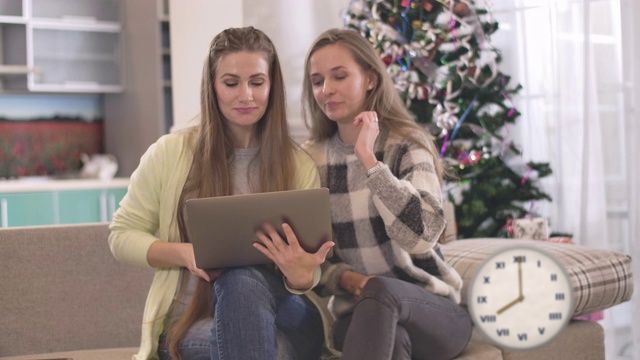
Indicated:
8.00
